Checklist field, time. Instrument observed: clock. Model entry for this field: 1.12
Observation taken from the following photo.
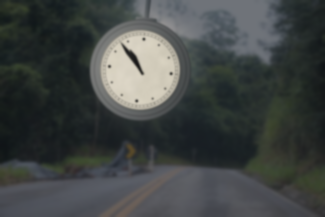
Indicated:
10.53
